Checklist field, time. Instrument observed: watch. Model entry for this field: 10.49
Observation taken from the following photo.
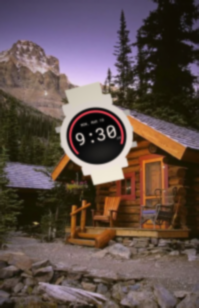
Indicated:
9.30
